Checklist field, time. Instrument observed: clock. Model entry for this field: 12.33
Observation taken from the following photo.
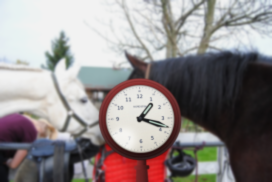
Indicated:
1.18
